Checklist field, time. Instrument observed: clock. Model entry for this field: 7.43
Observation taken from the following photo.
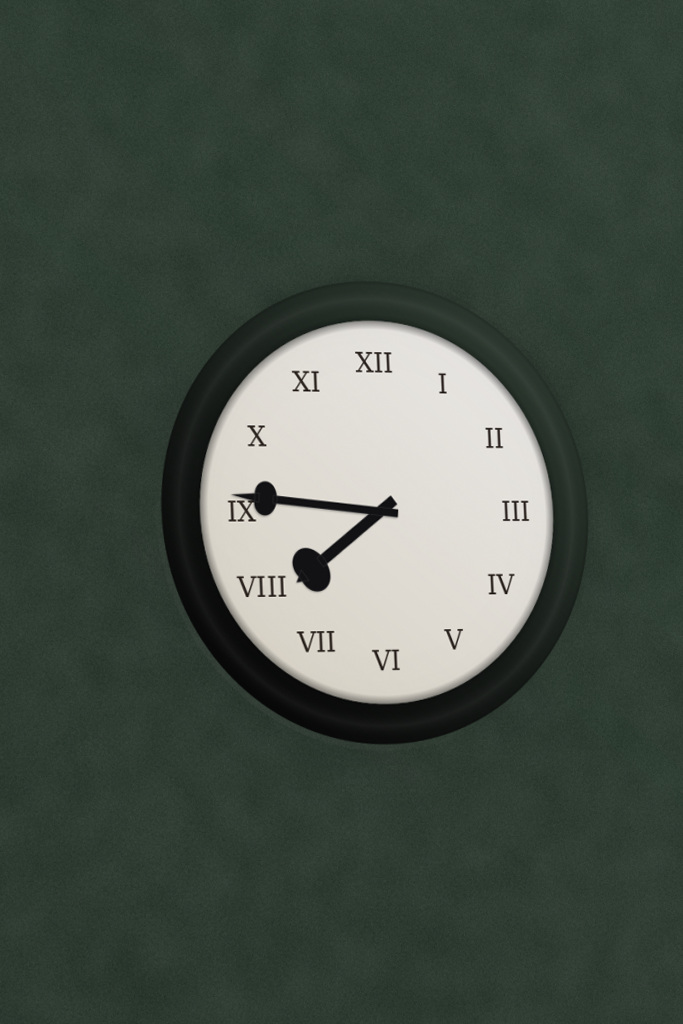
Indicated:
7.46
